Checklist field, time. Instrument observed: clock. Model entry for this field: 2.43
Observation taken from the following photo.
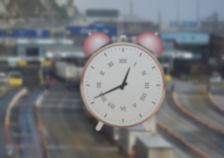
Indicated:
12.41
